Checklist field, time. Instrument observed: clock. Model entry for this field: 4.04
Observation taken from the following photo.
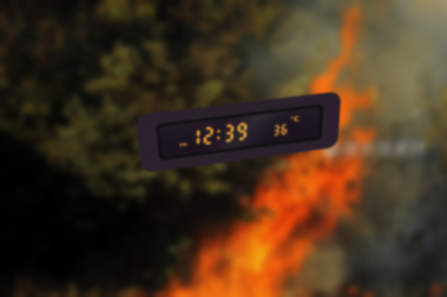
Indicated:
12.39
